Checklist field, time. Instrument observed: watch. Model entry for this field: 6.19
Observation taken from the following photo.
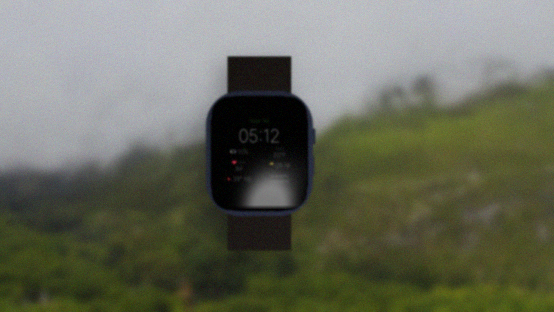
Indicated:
5.12
